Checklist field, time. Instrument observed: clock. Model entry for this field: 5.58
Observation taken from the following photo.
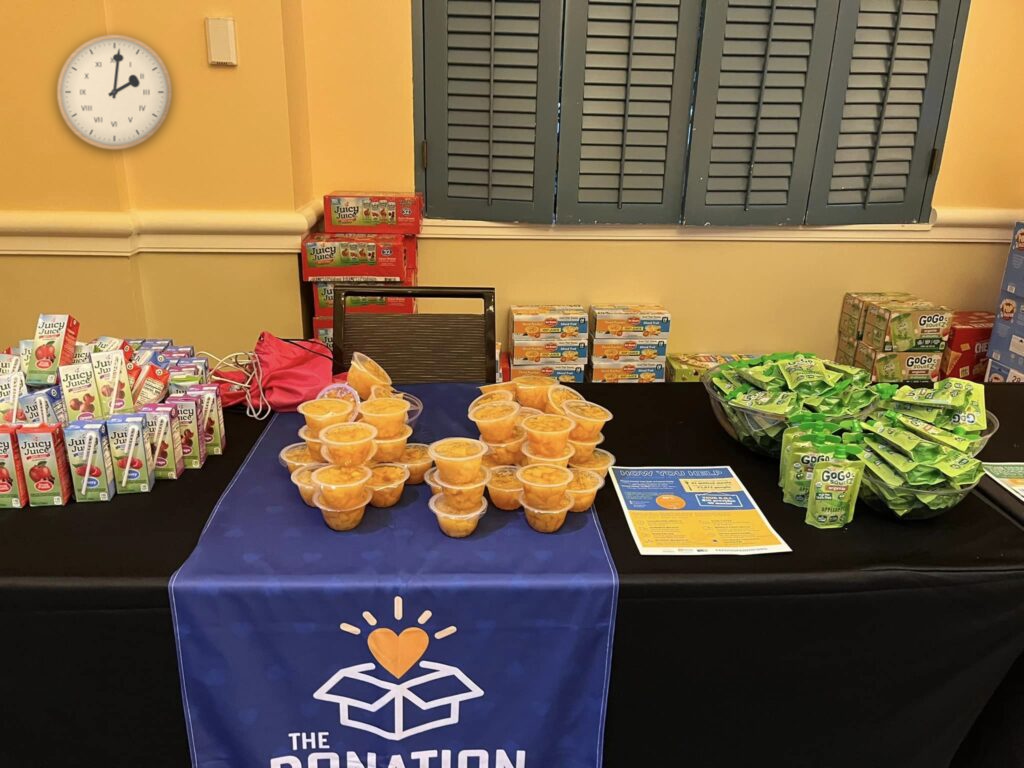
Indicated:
2.01
